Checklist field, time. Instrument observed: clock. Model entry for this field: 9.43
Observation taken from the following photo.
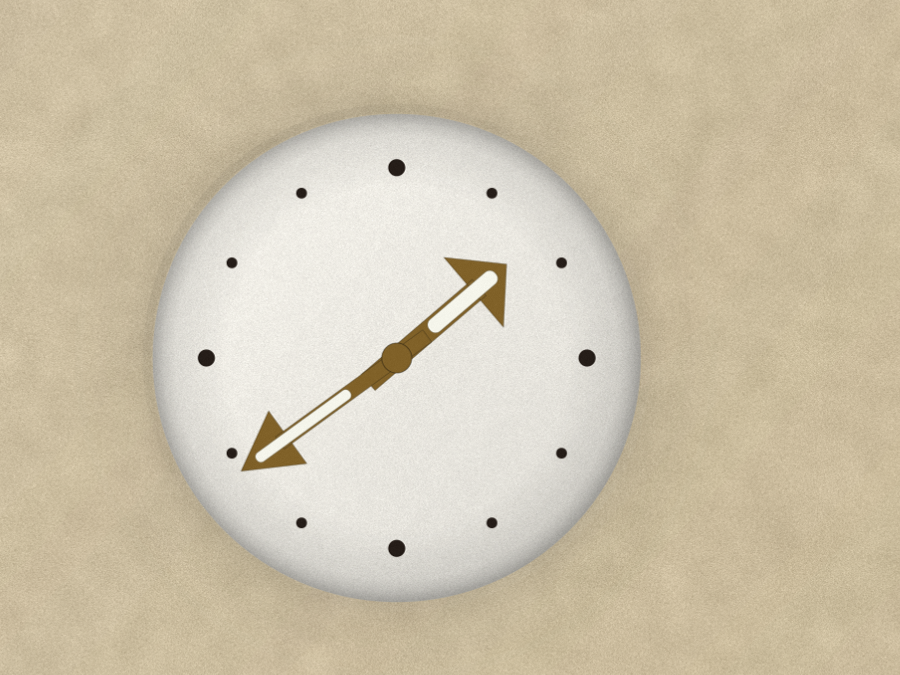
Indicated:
1.39
